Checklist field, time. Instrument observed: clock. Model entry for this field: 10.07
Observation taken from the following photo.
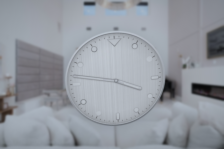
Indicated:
3.47
